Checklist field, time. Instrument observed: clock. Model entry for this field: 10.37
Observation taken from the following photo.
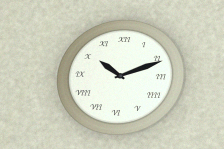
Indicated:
10.11
